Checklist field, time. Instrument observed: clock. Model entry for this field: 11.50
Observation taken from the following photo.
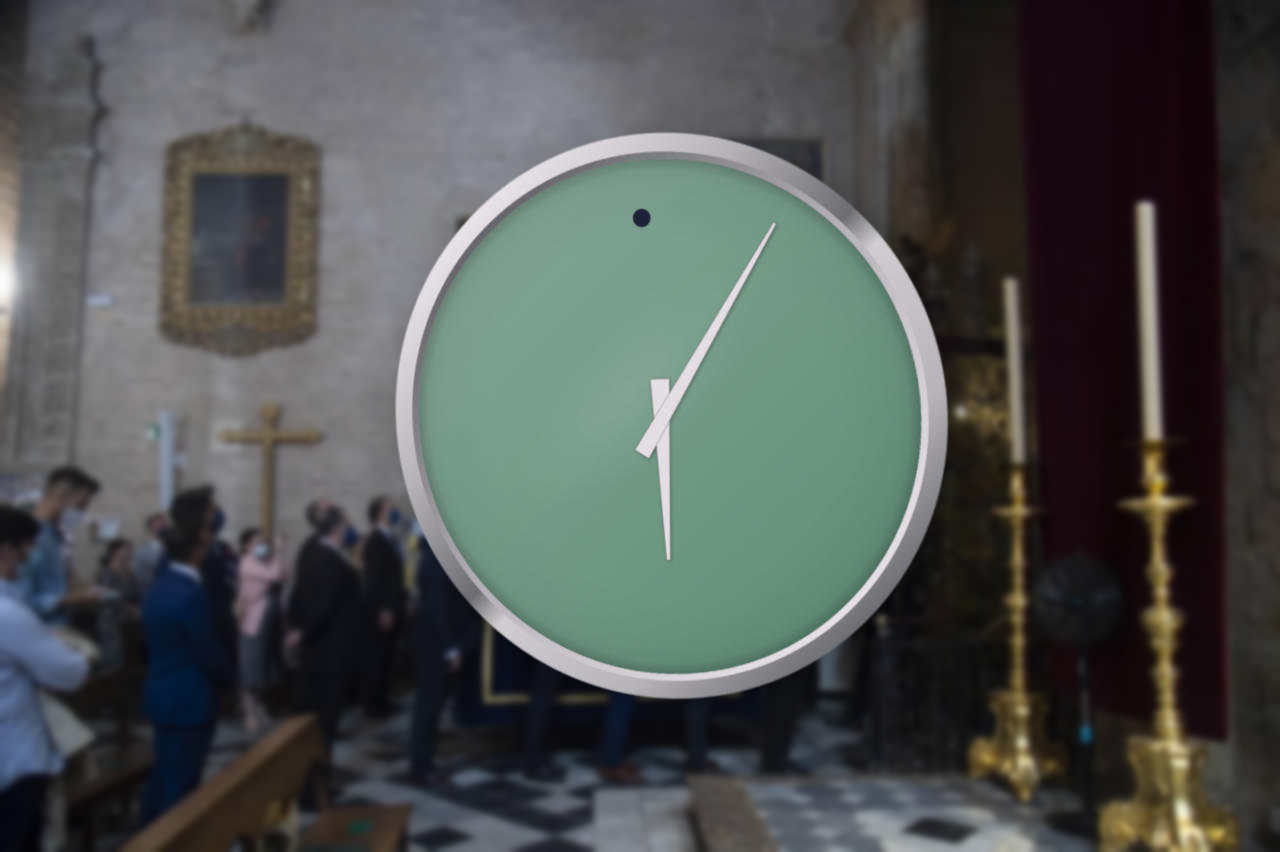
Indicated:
6.06
